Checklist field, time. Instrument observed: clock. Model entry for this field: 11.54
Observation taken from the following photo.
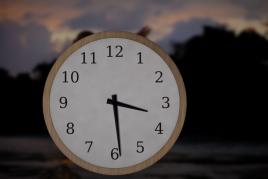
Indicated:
3.29
